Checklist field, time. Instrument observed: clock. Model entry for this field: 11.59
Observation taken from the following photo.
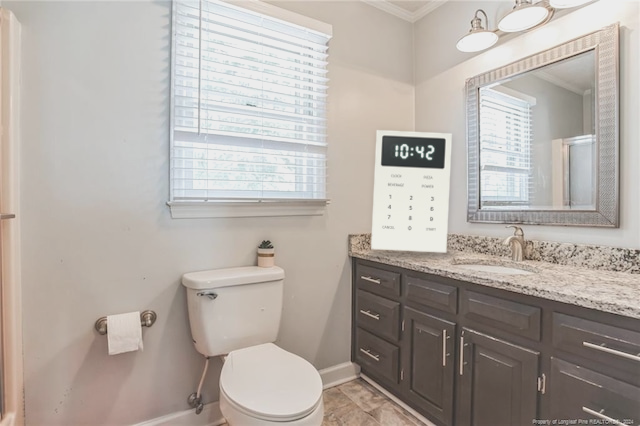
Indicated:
10.42
